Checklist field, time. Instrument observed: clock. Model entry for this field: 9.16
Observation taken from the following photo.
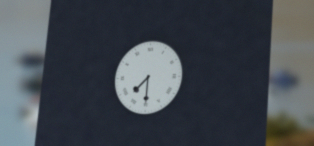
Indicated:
7.30
